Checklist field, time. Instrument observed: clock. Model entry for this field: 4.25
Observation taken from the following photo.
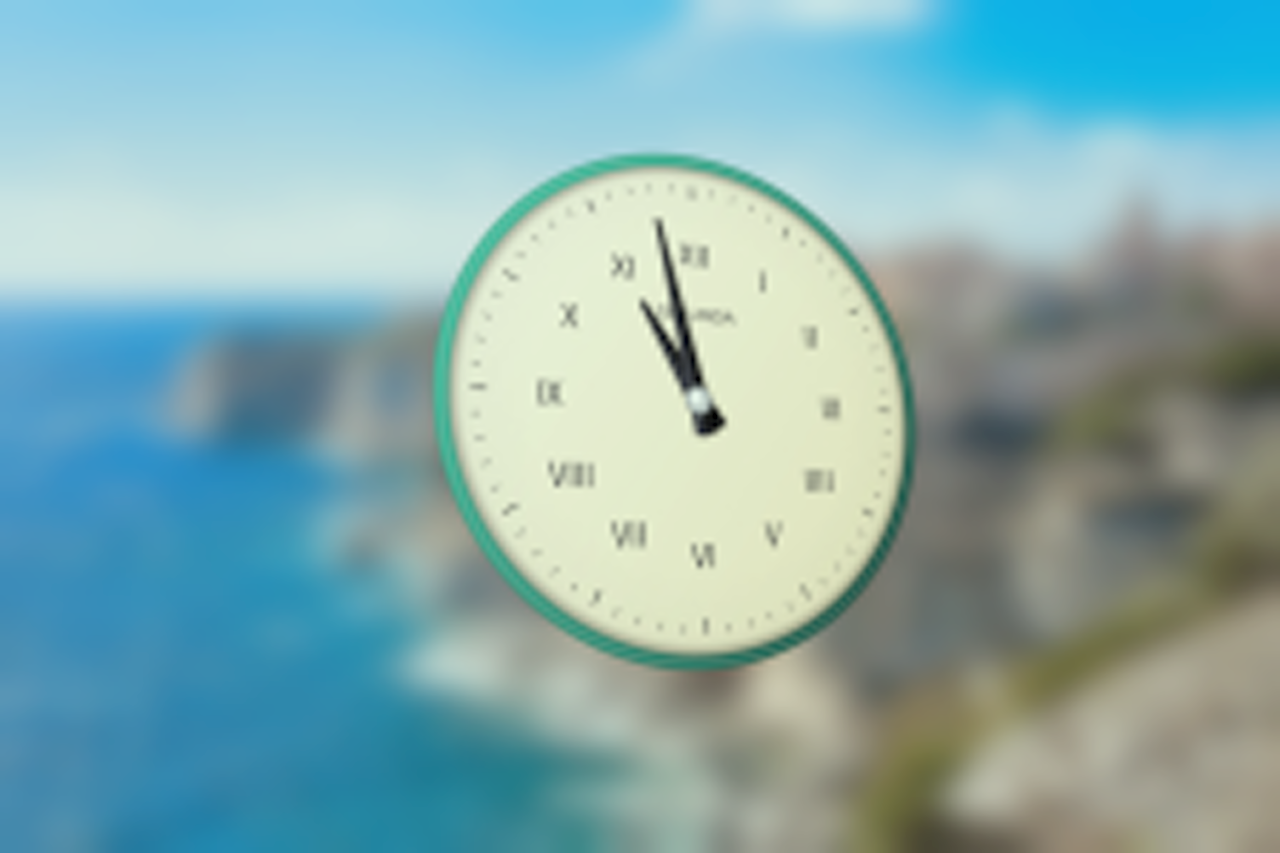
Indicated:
10.58
